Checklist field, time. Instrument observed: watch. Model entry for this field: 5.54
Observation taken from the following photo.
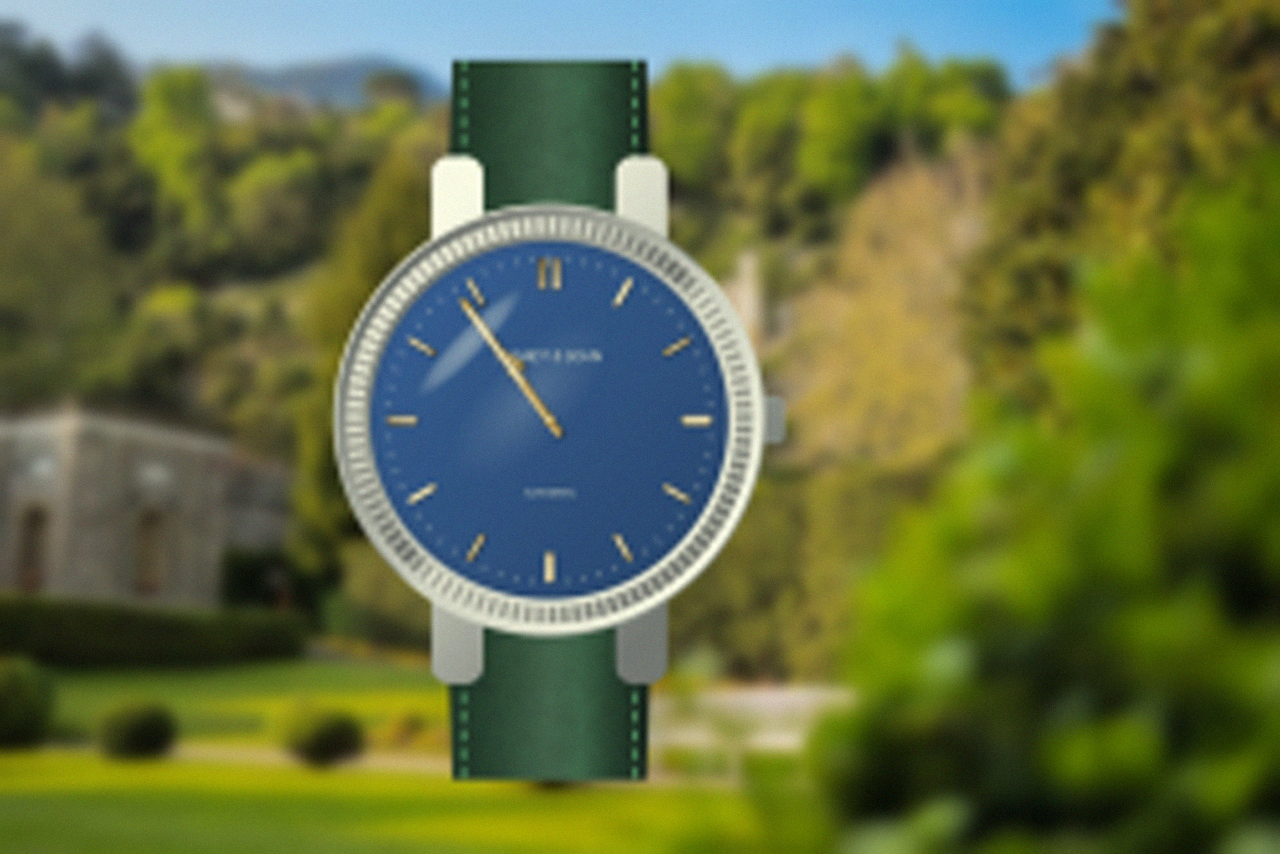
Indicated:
10.54
